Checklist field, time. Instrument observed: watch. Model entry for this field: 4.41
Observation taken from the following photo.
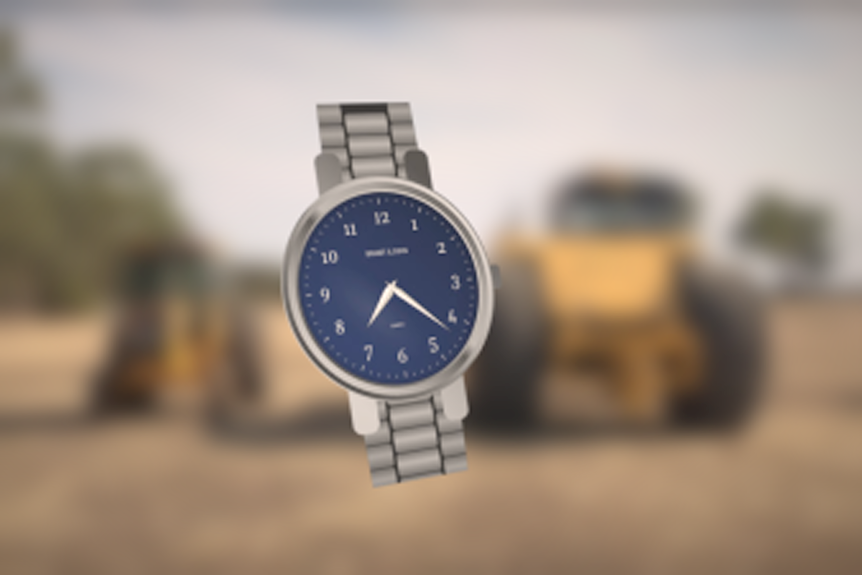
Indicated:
7.22
